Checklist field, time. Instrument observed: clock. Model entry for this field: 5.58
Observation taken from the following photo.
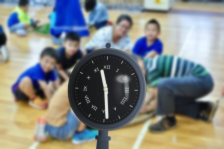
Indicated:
11.29
